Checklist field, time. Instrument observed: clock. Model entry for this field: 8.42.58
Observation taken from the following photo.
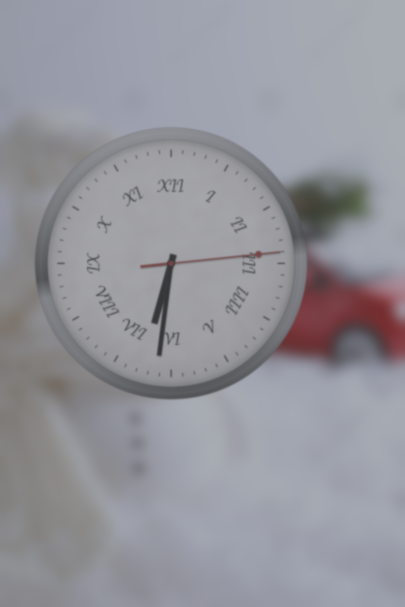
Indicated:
6.31.14
